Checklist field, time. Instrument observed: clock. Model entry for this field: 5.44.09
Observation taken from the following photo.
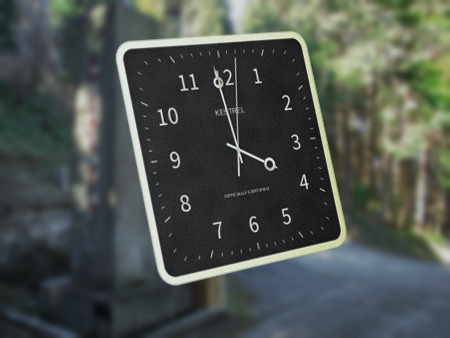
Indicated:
3.59.02
